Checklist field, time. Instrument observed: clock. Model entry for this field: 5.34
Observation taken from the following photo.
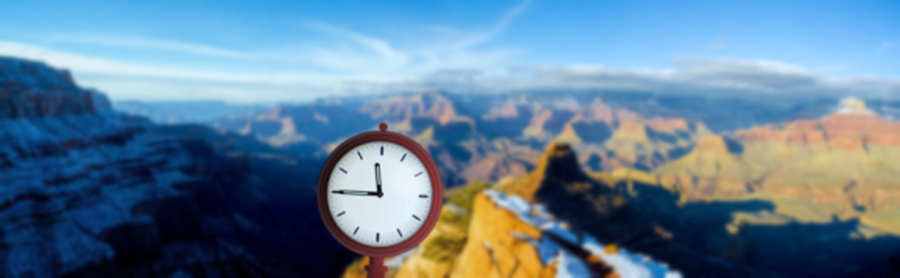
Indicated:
11.45
